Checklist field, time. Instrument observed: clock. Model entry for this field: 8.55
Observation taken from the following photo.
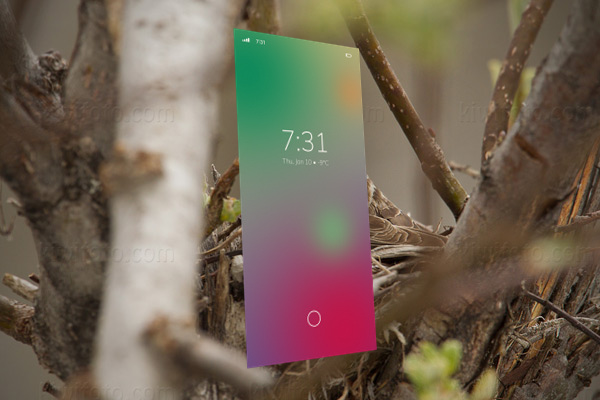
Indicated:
7.31
